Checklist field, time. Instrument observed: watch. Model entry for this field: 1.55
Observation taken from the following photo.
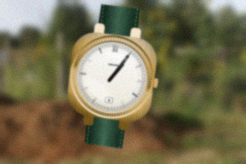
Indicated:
1.05
